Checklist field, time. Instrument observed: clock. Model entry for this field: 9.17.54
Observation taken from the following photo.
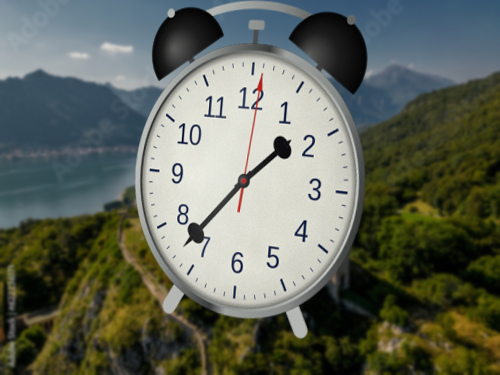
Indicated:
1.37.01
